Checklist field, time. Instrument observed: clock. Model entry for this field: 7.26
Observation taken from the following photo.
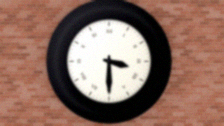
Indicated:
3.30
